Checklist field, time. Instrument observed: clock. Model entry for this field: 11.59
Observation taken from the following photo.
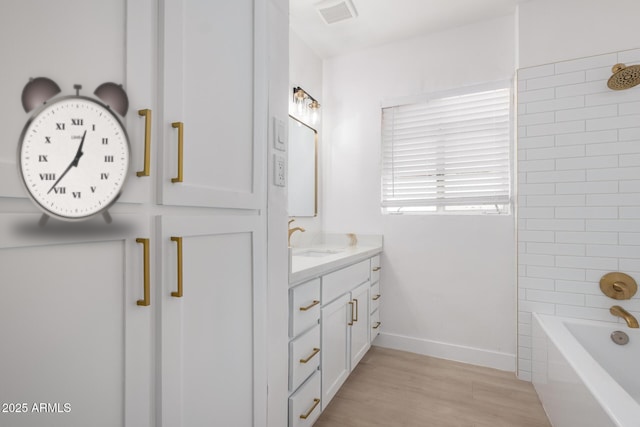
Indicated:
12.37
